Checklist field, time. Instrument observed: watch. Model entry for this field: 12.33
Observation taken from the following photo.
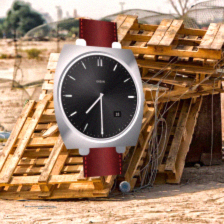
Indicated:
7.30
